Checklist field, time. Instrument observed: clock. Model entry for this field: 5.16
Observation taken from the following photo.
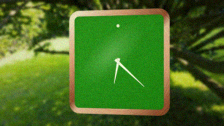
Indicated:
6.22
